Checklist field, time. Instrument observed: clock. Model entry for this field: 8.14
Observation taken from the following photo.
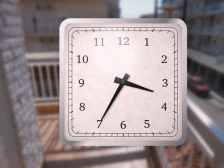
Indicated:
3.35
